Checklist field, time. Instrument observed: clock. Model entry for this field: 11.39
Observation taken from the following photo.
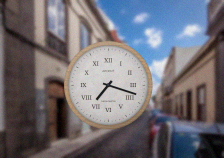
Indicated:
7.18
